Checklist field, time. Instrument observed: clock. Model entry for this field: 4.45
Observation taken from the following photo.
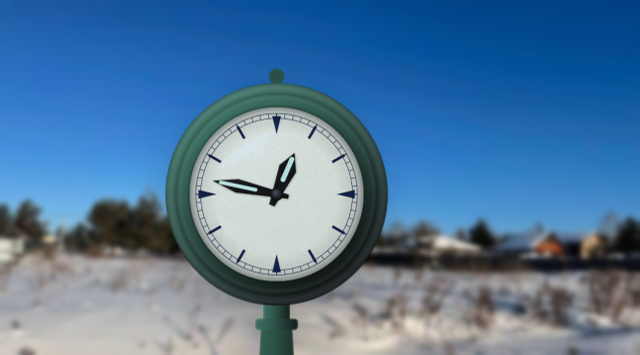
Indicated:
12.47
